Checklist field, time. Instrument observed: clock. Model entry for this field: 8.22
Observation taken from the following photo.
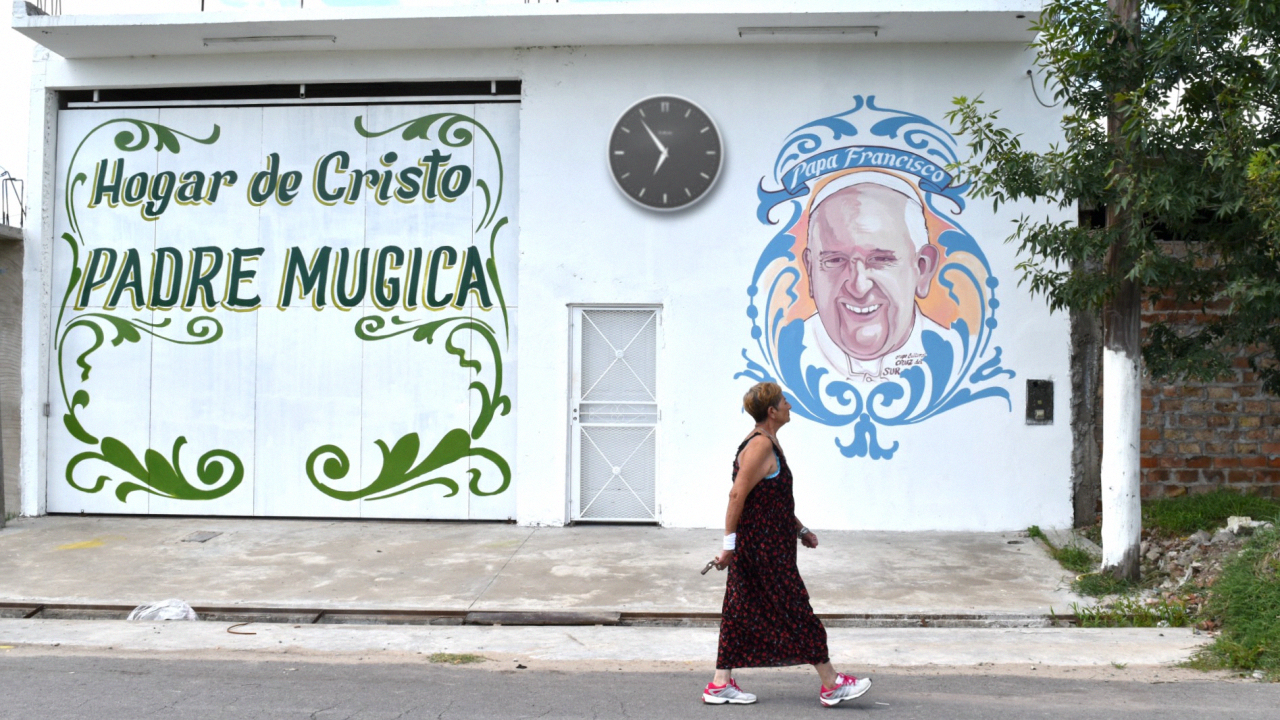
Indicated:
6.54
